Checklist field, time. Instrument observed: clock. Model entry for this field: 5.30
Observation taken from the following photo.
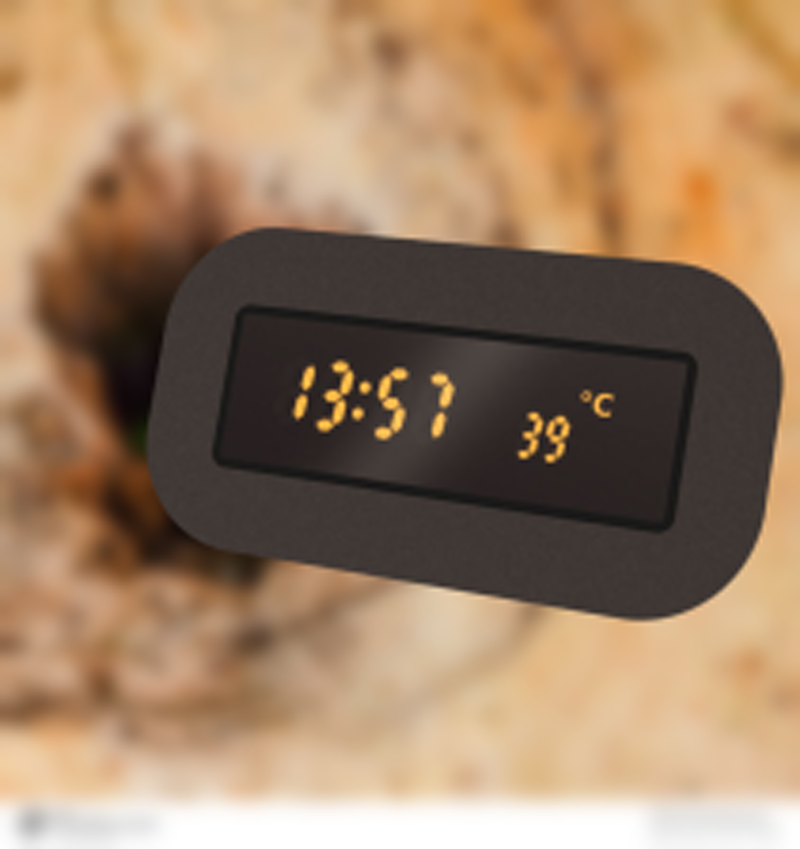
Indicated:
13.57
